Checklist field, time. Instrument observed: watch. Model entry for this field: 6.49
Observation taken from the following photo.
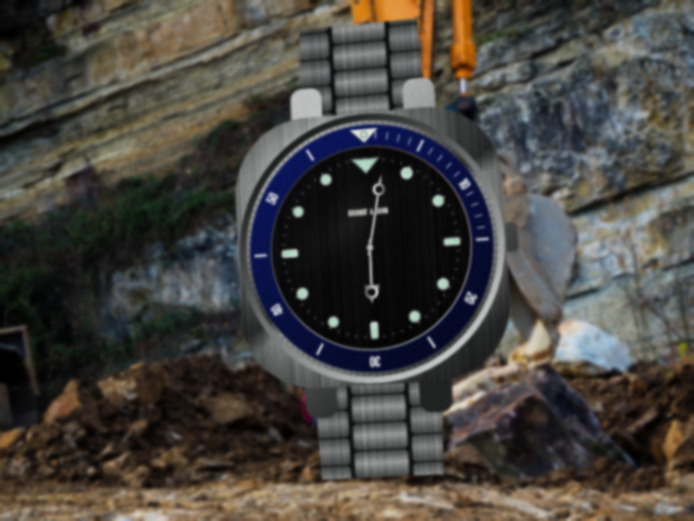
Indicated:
6.02
